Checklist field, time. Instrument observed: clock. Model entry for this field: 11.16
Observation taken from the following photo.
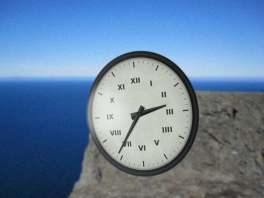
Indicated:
2.36
